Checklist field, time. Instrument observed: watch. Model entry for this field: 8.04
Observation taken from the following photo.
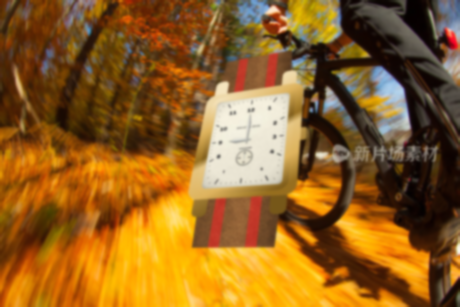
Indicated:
9.00
